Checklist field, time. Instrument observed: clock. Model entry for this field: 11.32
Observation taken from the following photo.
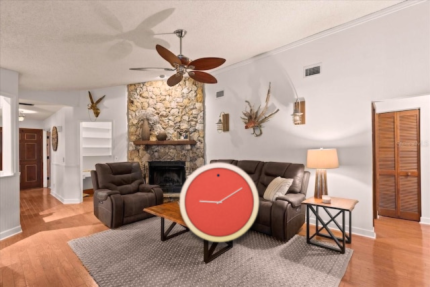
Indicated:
9.10
